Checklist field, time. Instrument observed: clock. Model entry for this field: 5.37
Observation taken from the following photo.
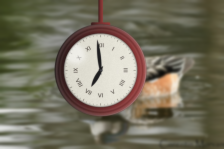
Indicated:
6.59
